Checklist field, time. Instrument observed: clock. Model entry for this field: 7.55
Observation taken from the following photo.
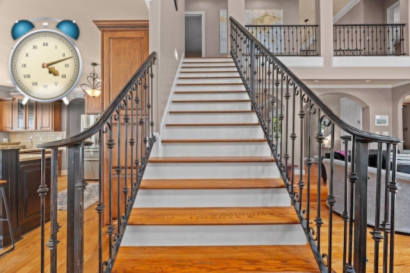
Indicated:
4.12
